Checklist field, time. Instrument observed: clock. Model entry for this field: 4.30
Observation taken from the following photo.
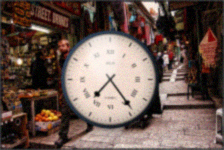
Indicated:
7.24
